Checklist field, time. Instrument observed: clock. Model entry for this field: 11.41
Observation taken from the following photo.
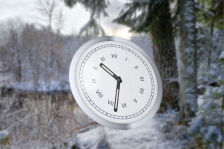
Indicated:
10.33
